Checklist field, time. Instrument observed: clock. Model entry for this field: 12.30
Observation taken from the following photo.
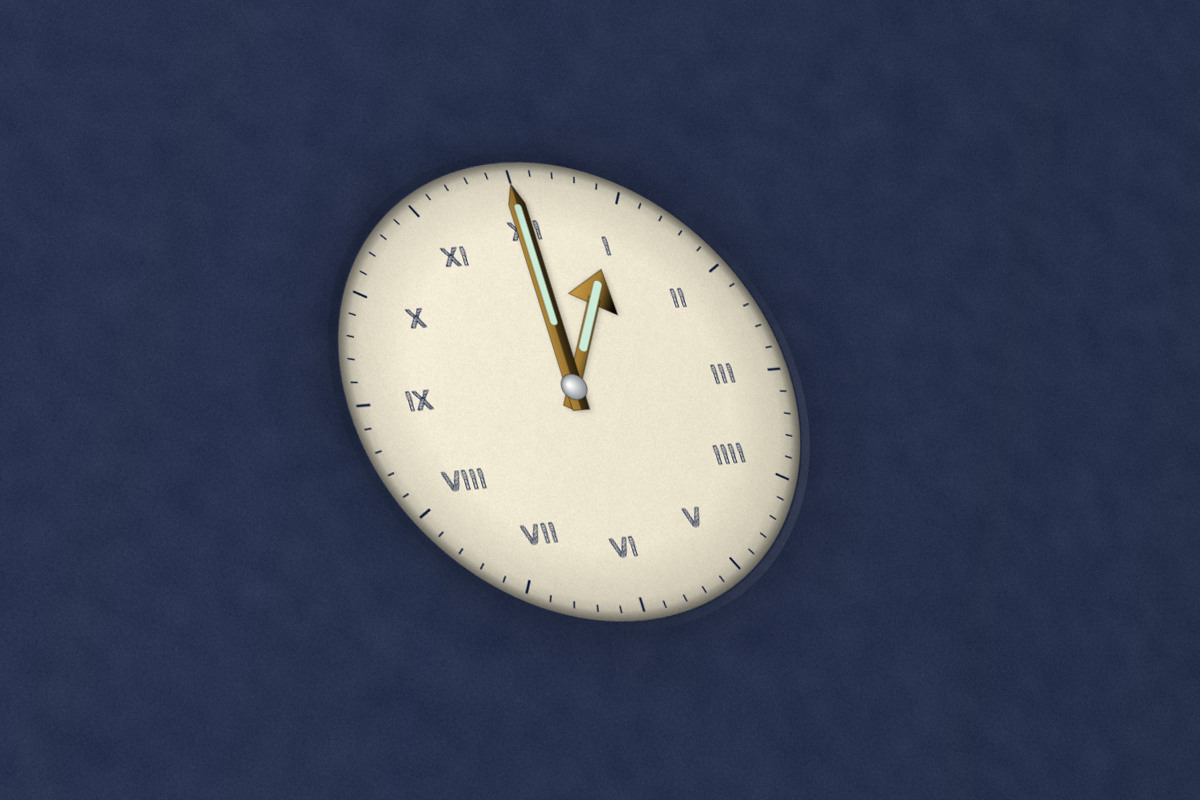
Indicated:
1.00
